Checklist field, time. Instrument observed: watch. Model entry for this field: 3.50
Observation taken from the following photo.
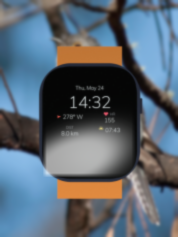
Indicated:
14.32
